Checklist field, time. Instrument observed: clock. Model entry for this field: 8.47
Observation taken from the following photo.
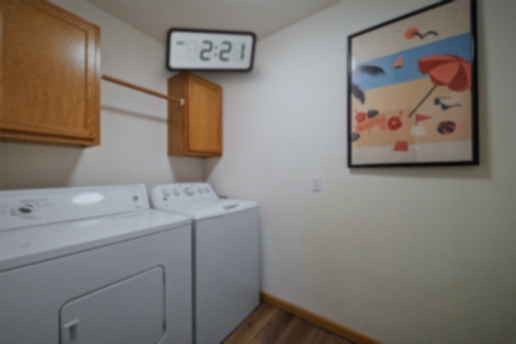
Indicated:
2.21
